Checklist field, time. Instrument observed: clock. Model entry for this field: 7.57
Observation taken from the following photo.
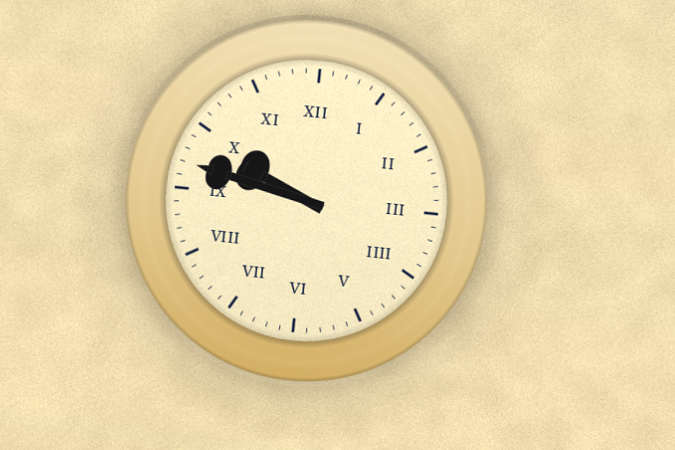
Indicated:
9.47
